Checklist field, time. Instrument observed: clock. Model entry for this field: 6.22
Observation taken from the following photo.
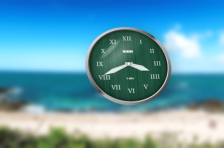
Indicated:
3.41
